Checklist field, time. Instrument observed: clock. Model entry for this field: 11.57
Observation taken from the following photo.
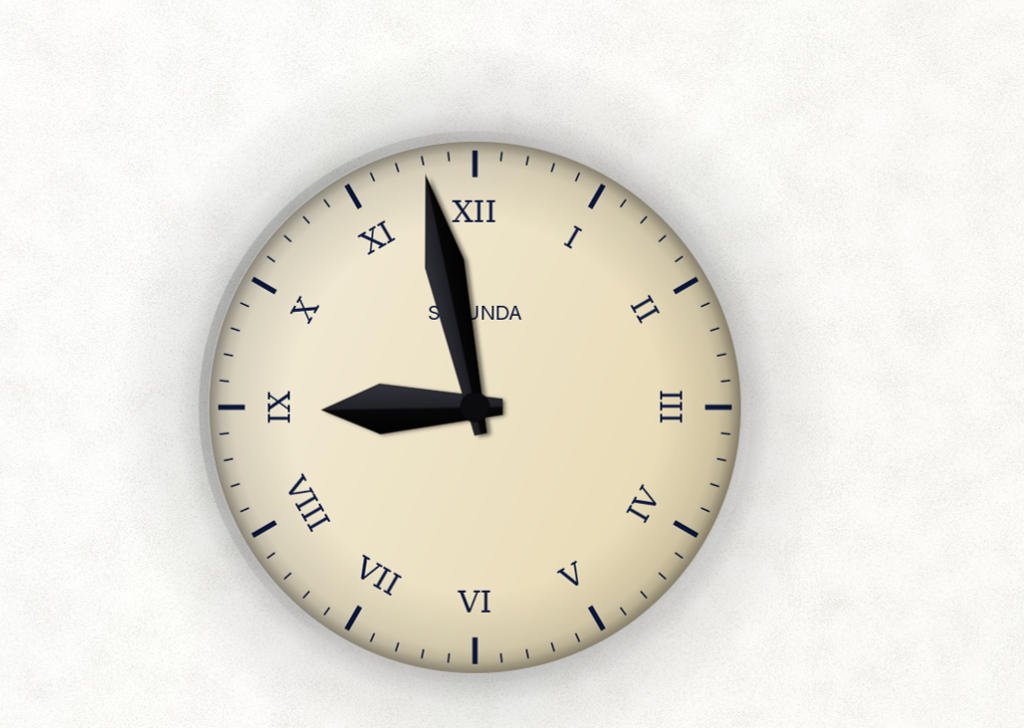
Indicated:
8.58
